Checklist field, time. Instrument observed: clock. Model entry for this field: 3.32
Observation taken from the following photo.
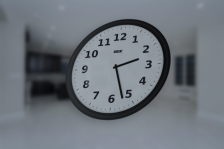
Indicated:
2.27
